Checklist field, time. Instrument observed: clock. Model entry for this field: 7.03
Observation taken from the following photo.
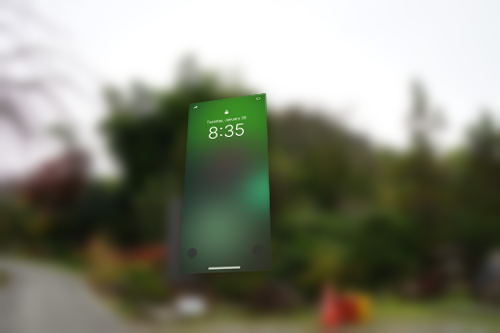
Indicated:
8.35
